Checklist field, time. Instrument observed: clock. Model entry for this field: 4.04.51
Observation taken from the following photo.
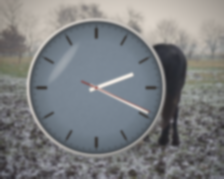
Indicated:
2.19.19
